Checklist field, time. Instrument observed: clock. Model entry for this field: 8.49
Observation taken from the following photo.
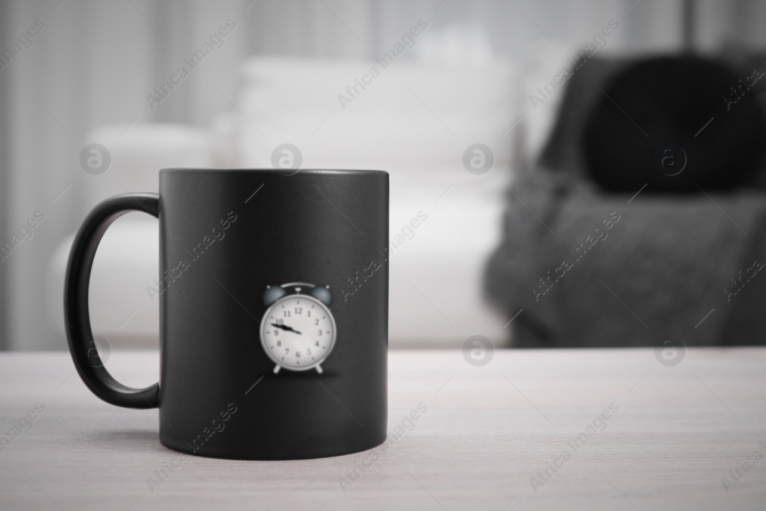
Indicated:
9.48
